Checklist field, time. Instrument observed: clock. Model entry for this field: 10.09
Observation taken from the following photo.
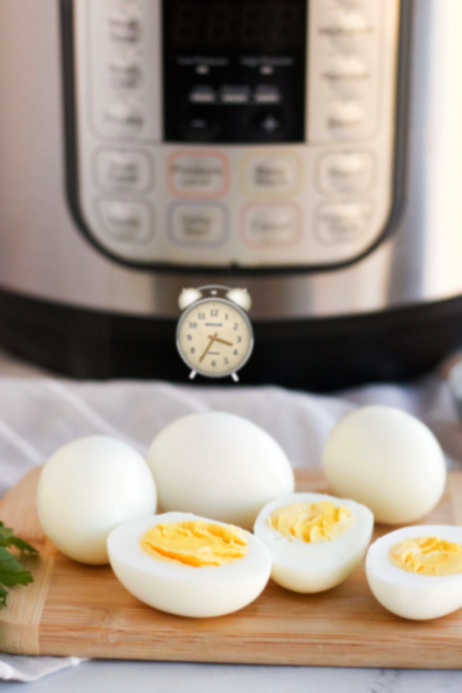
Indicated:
3.35
